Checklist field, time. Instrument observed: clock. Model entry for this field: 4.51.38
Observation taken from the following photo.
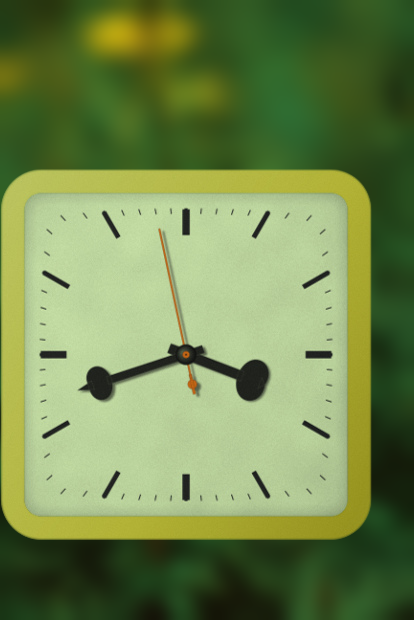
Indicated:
3.41.58
